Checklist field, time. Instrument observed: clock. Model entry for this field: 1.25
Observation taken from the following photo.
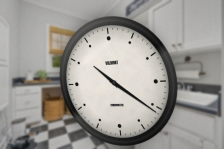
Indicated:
10.21
